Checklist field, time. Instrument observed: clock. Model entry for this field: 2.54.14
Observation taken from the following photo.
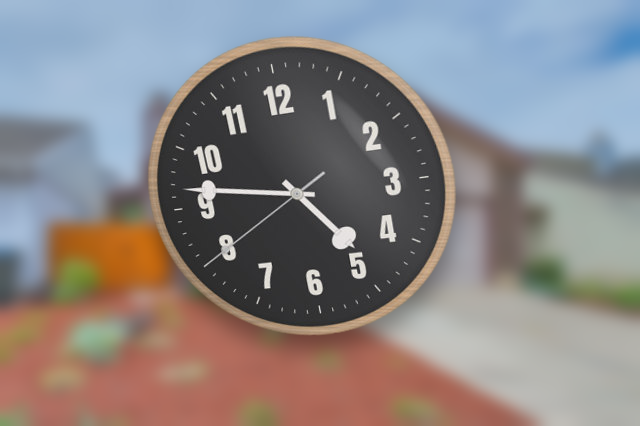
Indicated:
4.46.40
